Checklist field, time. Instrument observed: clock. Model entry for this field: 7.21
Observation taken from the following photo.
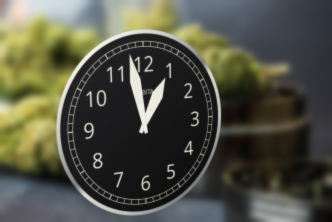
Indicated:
12.58
